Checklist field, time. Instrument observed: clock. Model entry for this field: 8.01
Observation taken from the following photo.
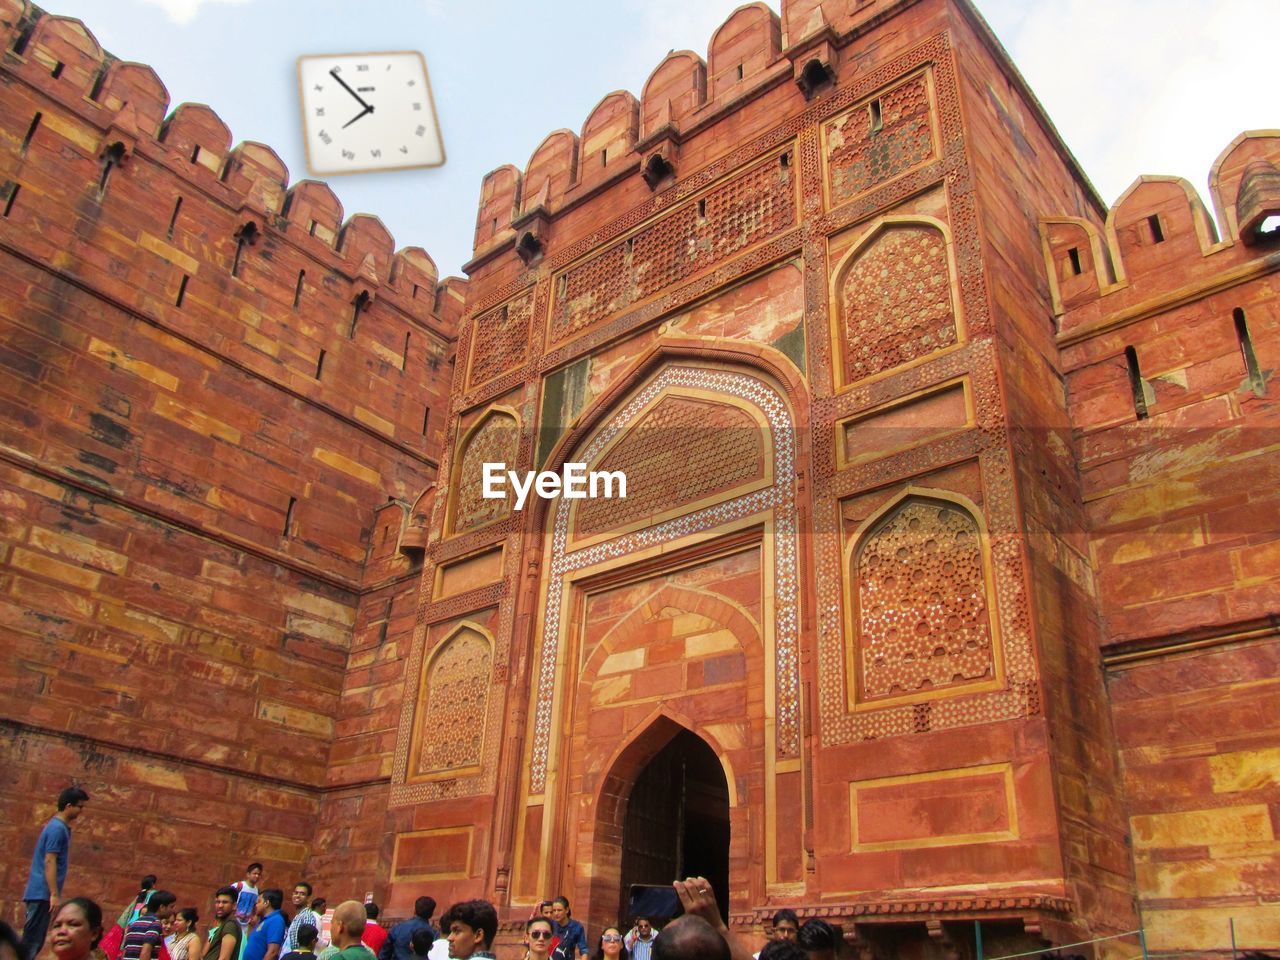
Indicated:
7.54
